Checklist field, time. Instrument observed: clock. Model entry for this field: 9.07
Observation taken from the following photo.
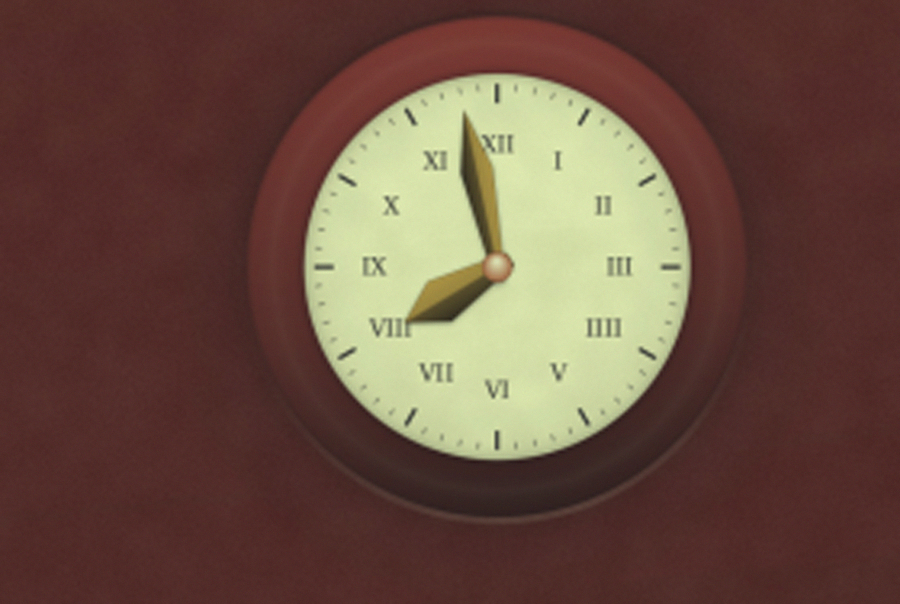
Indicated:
7.58
